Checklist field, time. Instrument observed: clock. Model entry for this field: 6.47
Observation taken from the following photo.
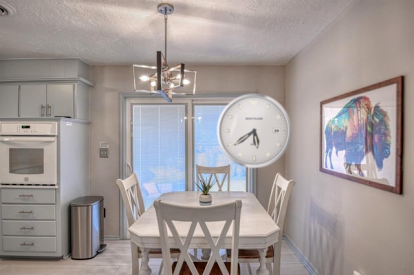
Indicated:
5.39
